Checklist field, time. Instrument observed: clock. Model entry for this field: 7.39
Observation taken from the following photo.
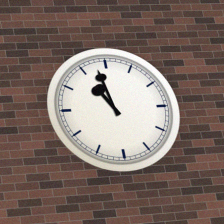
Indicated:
10.58
